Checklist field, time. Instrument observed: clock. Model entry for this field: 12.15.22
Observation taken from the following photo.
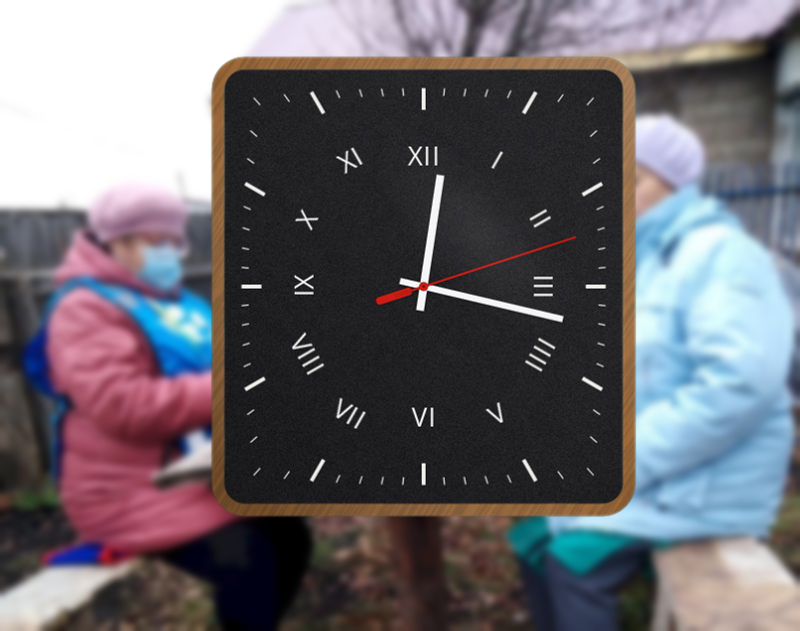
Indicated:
12.17.12
